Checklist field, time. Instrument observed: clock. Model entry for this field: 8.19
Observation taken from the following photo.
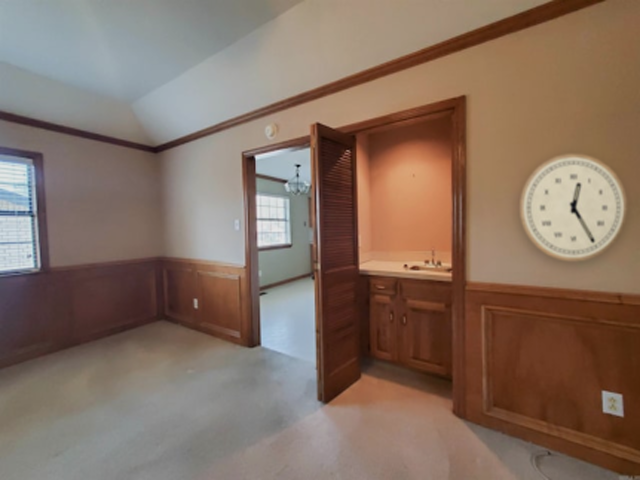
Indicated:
12.25
